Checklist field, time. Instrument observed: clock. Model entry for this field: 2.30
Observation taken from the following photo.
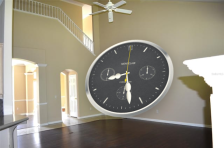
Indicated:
8.28
